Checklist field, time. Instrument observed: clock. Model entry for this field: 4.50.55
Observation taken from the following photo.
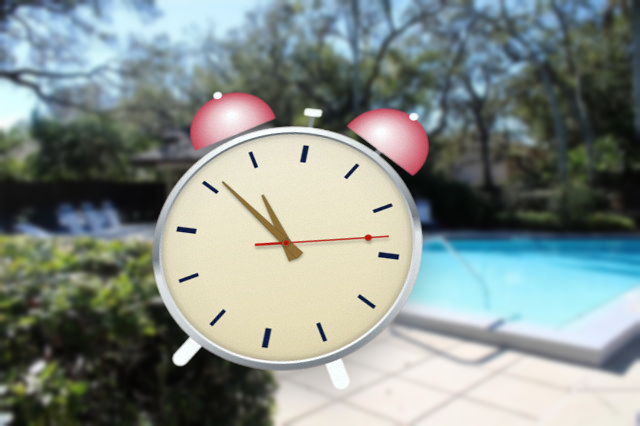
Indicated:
10.51.13
